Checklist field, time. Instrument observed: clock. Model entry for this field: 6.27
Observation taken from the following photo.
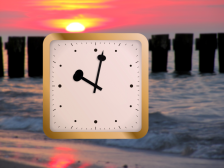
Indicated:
10.02
